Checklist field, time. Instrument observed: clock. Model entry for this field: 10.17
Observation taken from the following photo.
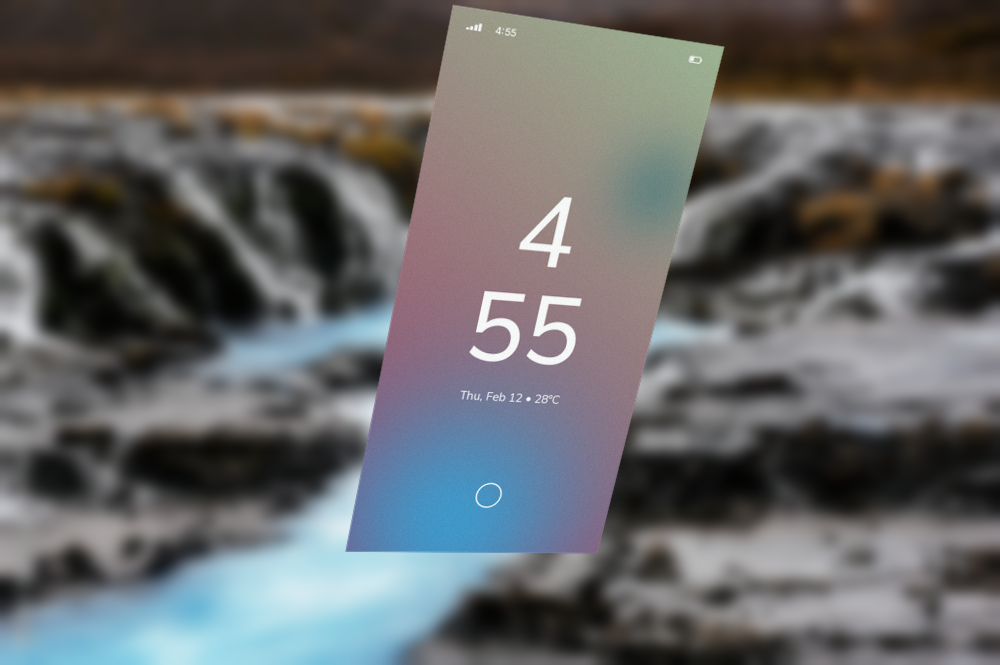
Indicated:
4.55
